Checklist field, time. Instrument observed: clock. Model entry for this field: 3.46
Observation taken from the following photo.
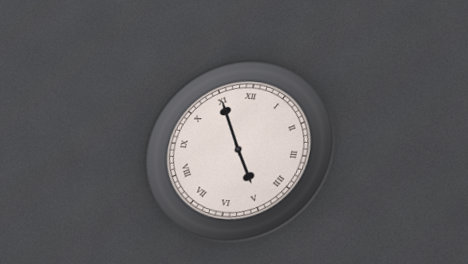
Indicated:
4.55
